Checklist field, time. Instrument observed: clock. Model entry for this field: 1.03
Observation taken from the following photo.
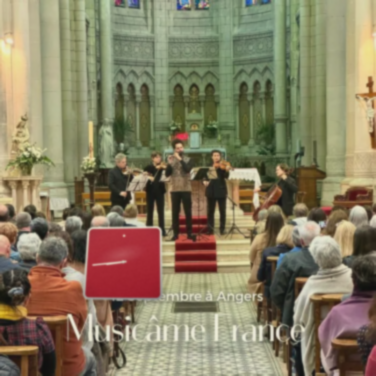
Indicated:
8.44
